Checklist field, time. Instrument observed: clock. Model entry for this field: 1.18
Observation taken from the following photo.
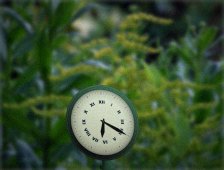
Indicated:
6.20
